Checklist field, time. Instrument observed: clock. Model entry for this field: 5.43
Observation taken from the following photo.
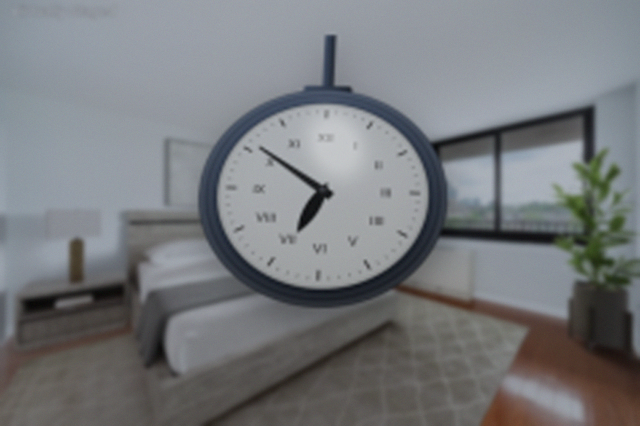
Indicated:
6.51
